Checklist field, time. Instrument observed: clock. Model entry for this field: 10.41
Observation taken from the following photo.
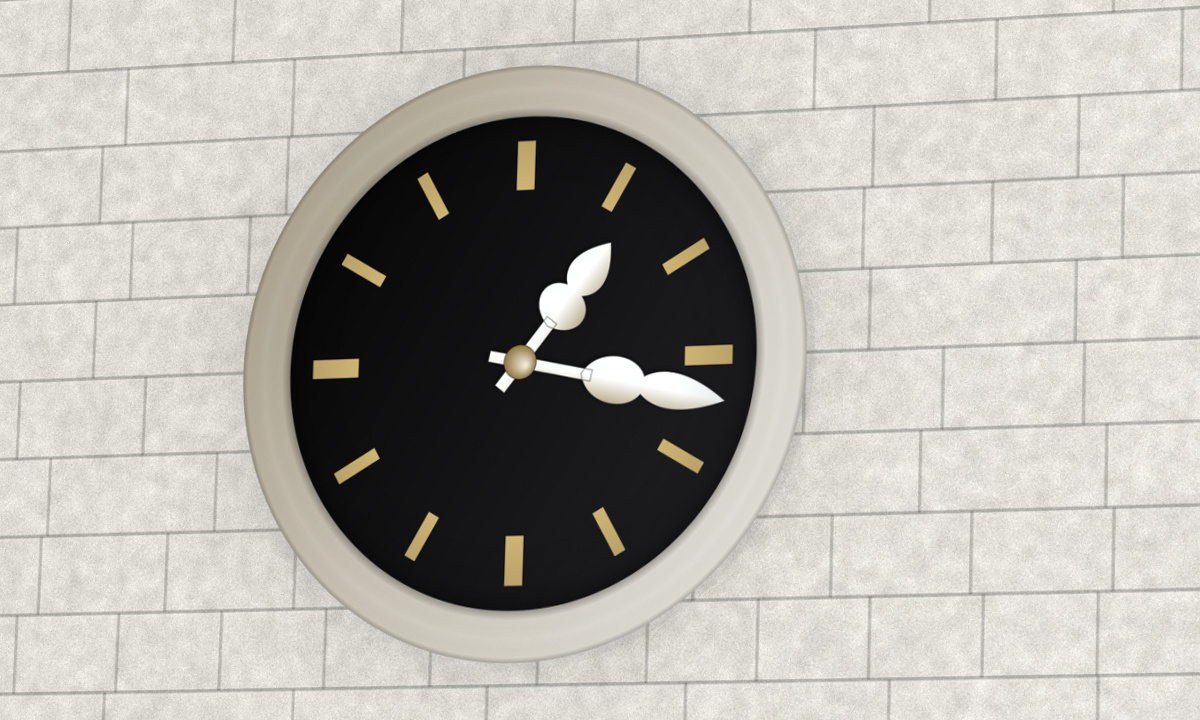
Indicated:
1.17
